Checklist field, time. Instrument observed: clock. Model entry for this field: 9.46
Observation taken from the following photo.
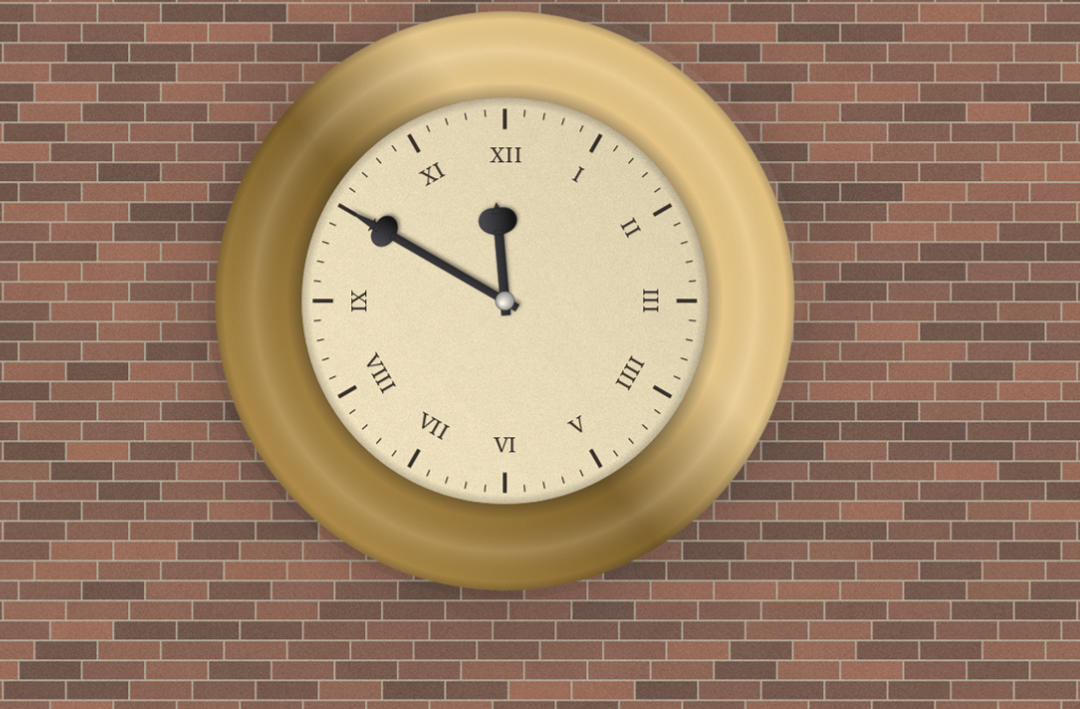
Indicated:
11.50
